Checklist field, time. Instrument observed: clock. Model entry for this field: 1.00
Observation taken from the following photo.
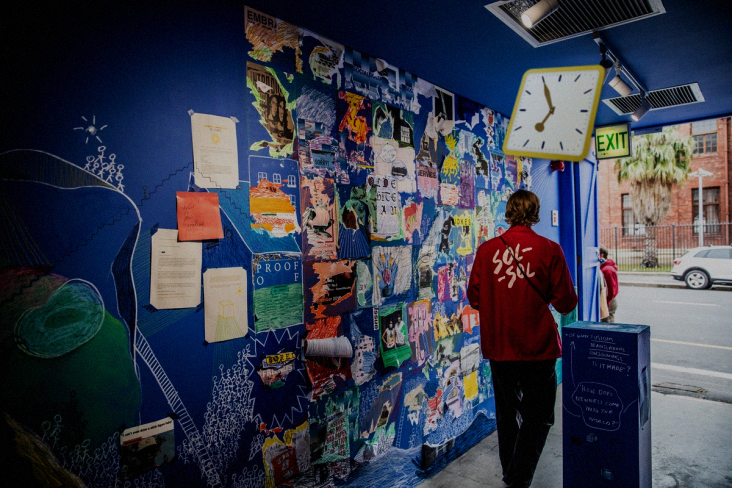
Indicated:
6.55
